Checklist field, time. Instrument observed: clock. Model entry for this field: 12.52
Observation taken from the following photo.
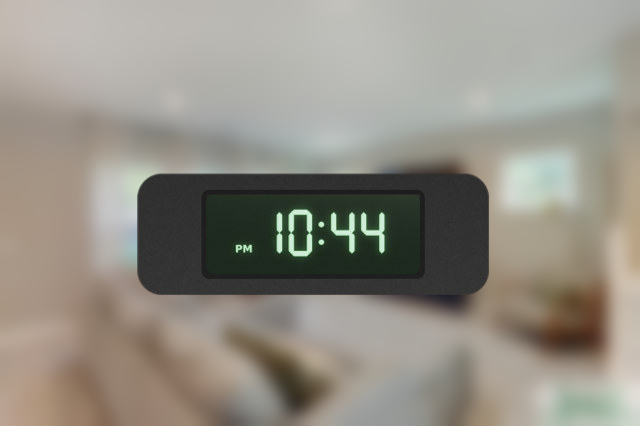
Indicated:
10.44
